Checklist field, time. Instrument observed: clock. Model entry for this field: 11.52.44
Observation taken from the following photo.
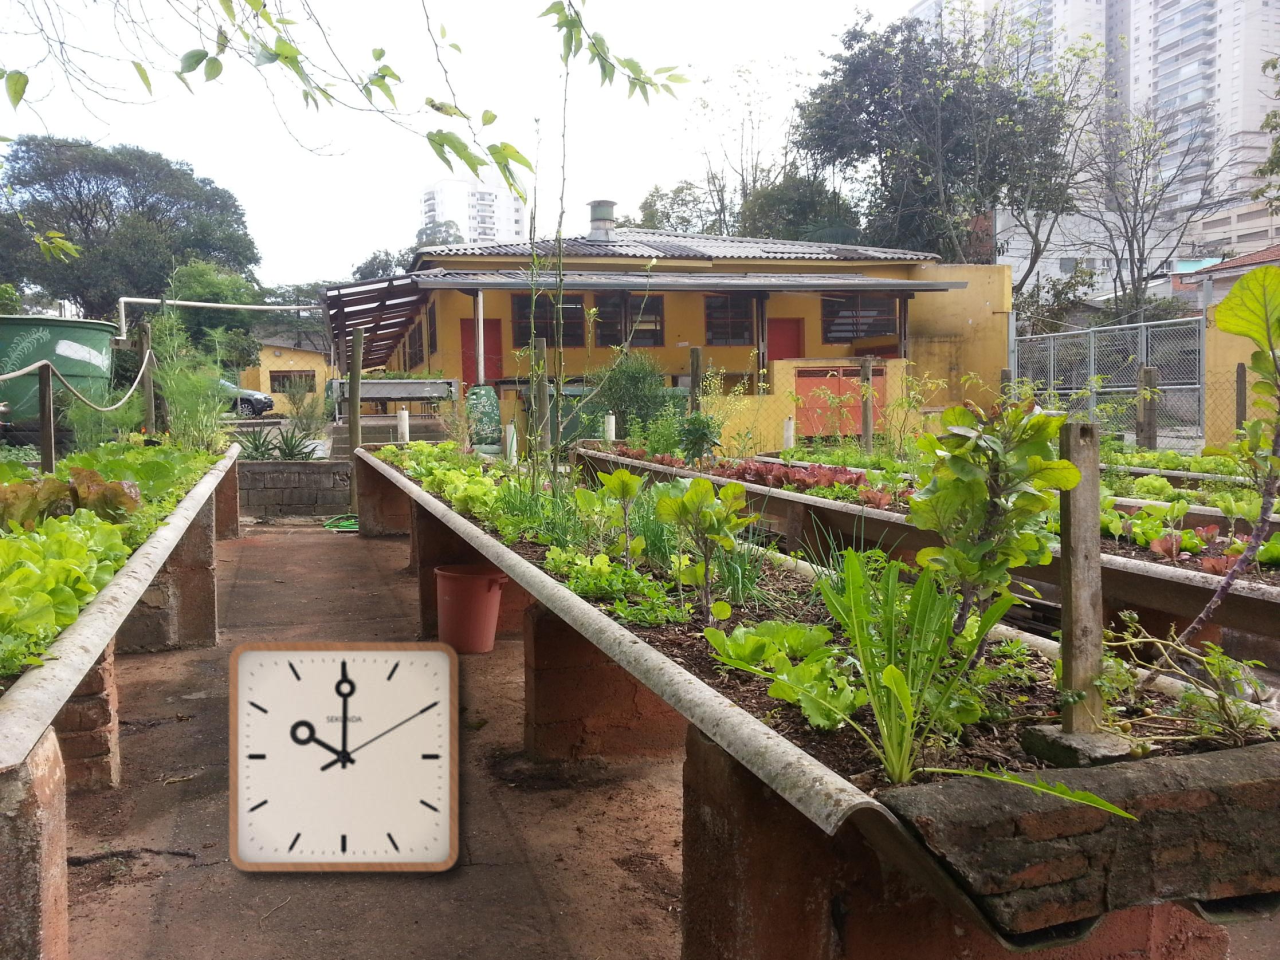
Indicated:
10.00.10
